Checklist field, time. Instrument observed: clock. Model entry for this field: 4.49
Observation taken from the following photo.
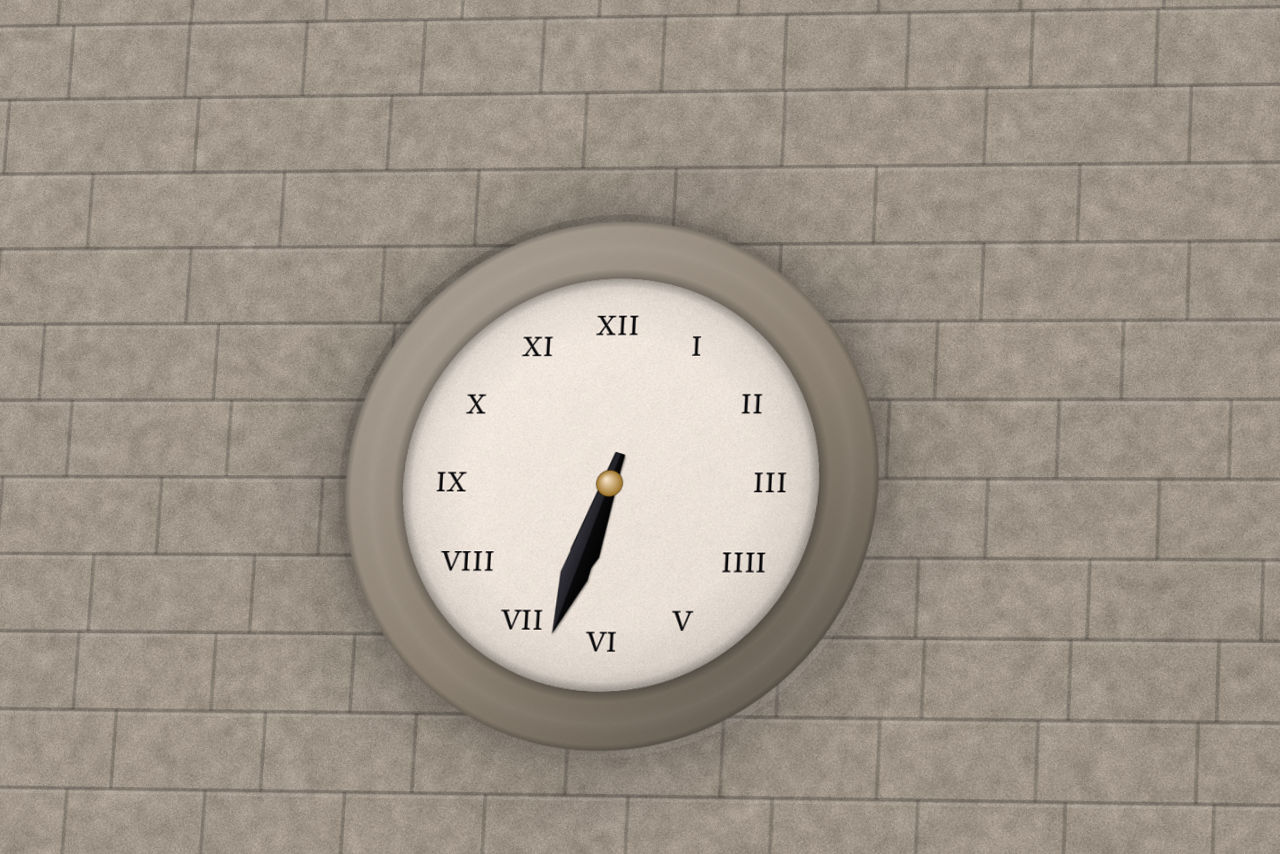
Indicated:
6.33
